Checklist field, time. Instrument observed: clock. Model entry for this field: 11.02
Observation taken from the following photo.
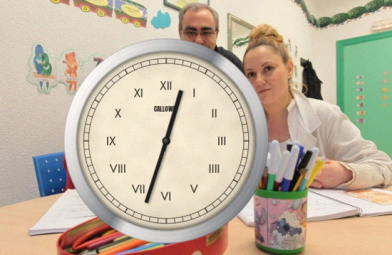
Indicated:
12.33
